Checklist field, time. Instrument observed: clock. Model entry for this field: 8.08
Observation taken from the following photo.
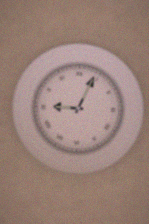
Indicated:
9.04
